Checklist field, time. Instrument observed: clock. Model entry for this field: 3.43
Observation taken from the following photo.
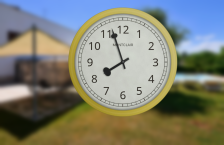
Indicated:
7.57
